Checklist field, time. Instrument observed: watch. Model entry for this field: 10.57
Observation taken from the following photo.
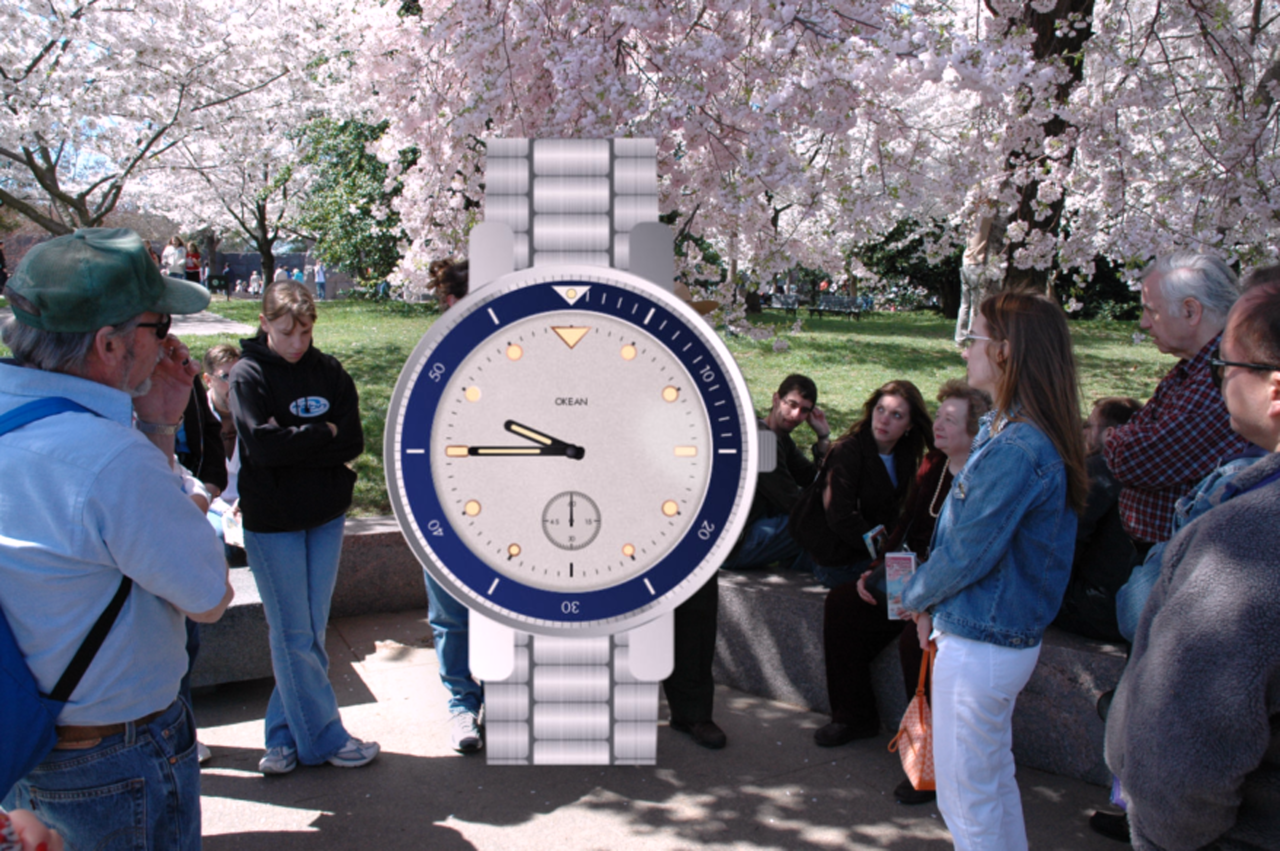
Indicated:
9.45
